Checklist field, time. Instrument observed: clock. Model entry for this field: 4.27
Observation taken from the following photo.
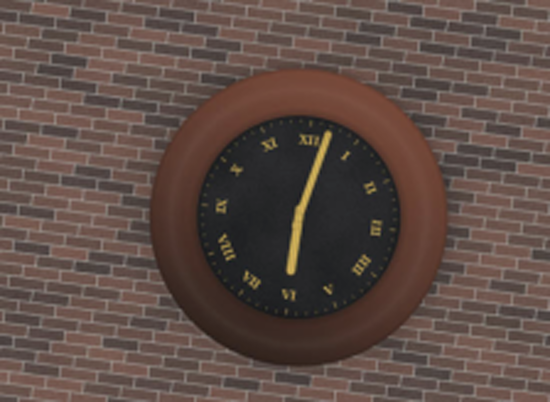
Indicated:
6.02
